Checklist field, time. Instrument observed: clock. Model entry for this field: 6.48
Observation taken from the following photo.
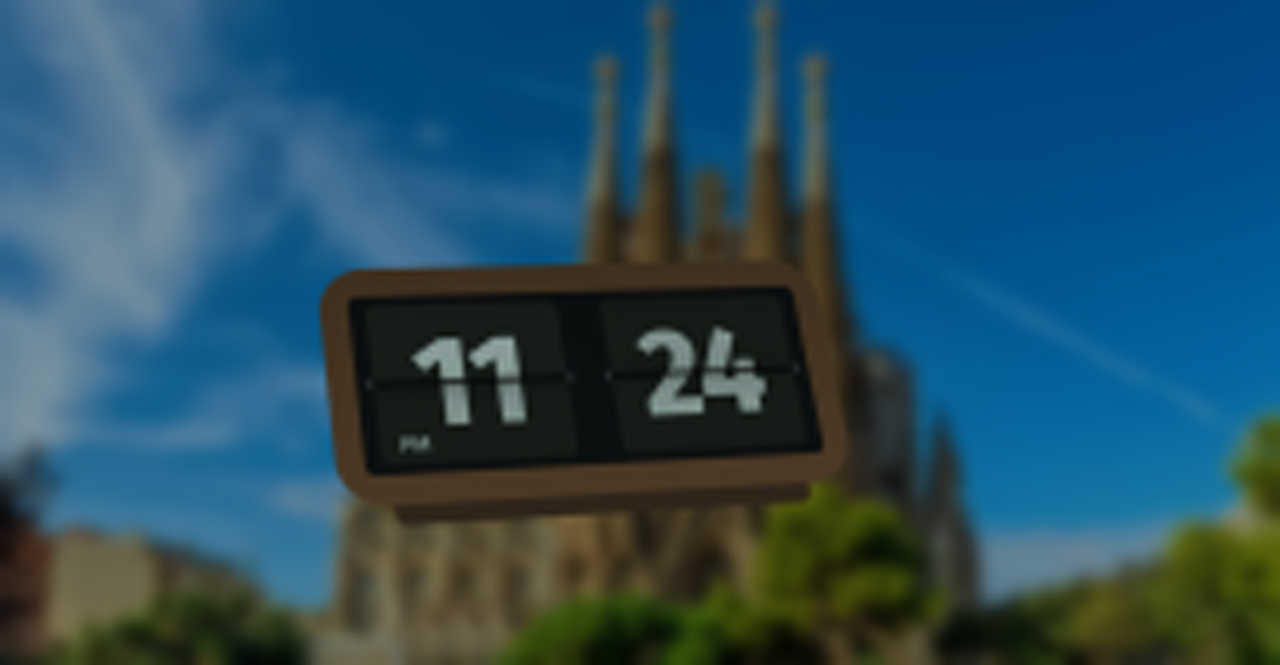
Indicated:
11.24
